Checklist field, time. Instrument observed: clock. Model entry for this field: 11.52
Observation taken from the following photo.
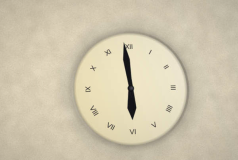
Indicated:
5.59
